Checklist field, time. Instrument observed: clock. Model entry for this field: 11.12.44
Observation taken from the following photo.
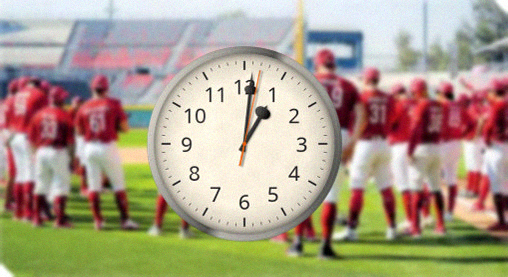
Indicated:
1.01.02
